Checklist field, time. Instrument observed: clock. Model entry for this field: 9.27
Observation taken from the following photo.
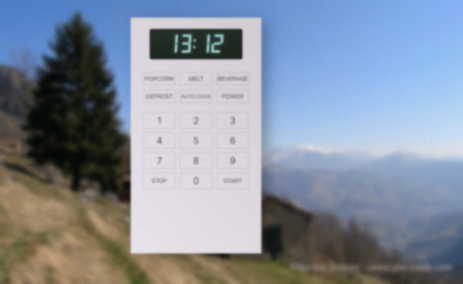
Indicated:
13.12
